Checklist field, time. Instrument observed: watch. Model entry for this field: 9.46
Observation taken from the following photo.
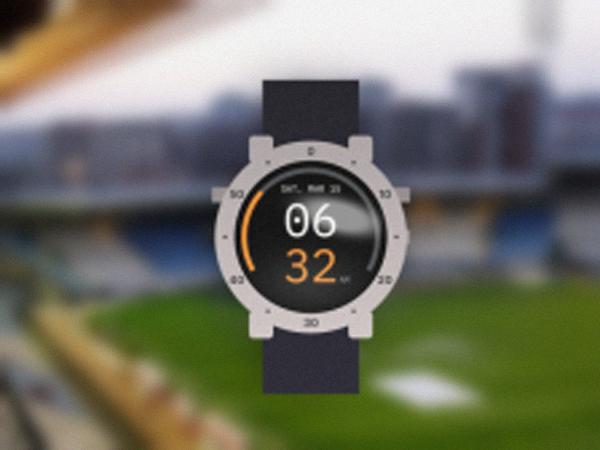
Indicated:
6.32
